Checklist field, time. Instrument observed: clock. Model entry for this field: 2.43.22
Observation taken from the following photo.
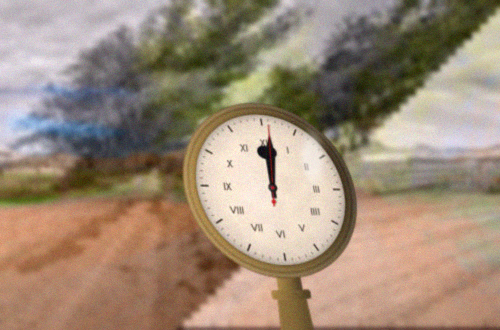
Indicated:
12.01.01
